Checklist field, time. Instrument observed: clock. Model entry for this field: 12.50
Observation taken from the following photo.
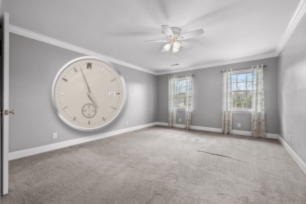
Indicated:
4.57
